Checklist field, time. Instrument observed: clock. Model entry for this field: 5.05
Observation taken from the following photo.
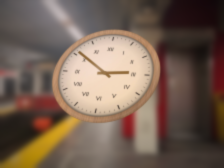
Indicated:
2.51
